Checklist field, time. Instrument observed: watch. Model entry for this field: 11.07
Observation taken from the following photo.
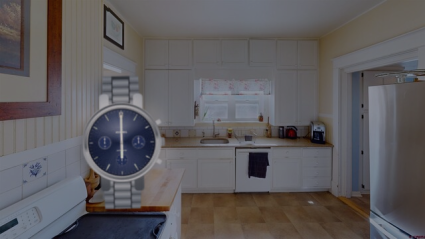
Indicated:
6.00
